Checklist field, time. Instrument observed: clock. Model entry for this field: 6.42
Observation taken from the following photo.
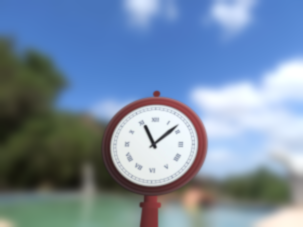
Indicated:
11.08
